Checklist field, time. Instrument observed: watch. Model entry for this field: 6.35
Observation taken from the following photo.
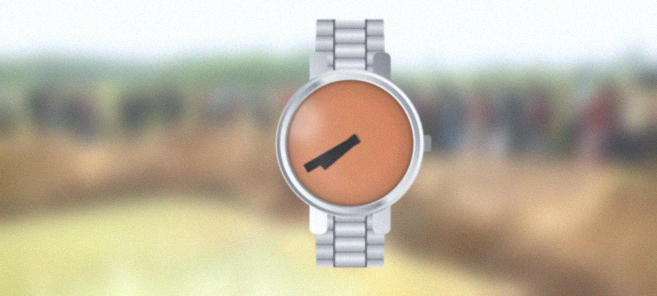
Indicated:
7.40
